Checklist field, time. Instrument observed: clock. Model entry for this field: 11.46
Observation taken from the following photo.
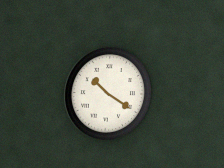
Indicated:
10.20
